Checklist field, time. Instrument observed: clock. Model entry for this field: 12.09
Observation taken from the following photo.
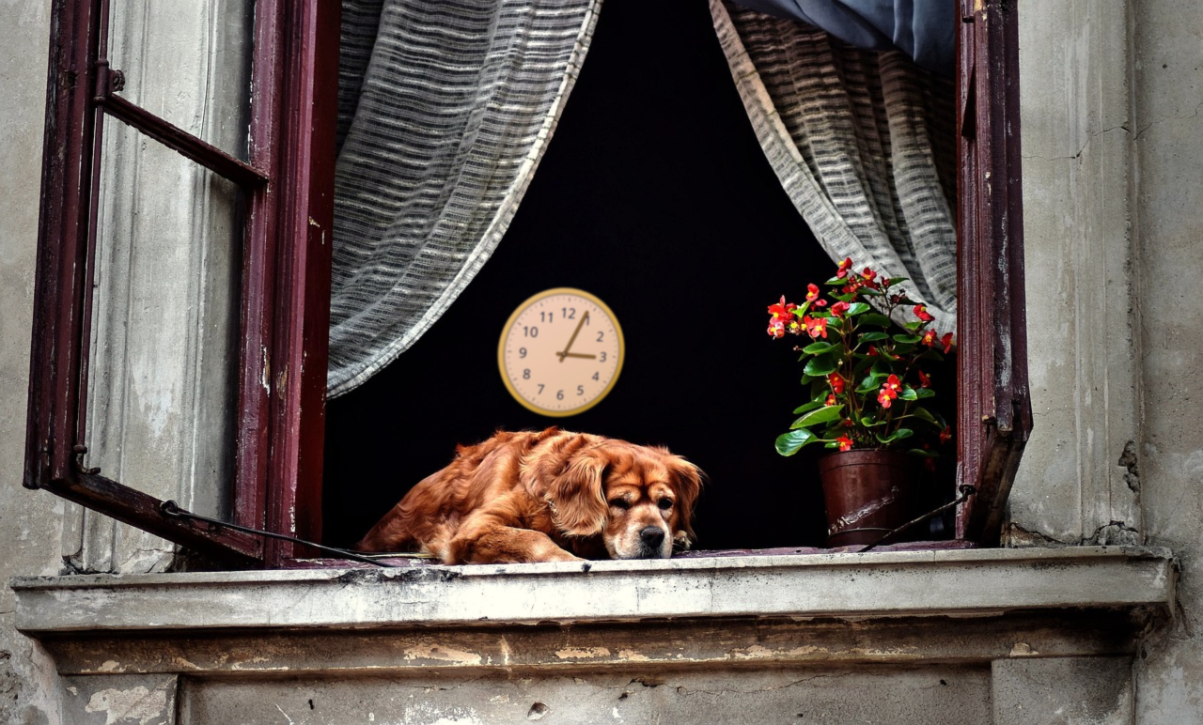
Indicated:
3.04
